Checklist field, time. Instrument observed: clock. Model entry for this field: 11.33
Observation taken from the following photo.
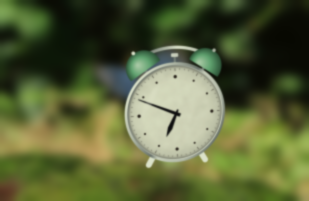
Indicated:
6.49
